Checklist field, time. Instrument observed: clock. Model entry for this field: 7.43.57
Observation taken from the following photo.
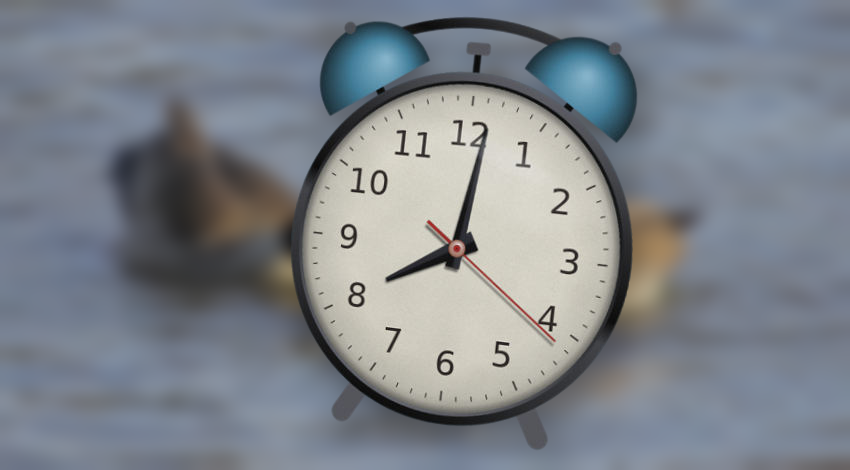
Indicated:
8.01.21
